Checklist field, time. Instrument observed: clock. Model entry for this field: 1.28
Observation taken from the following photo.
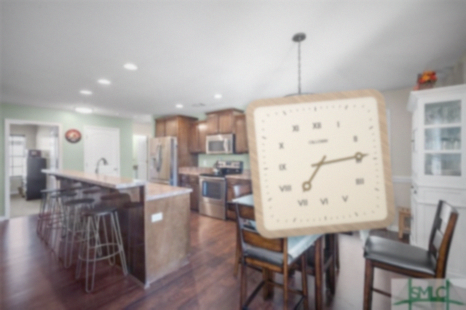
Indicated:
7.14
